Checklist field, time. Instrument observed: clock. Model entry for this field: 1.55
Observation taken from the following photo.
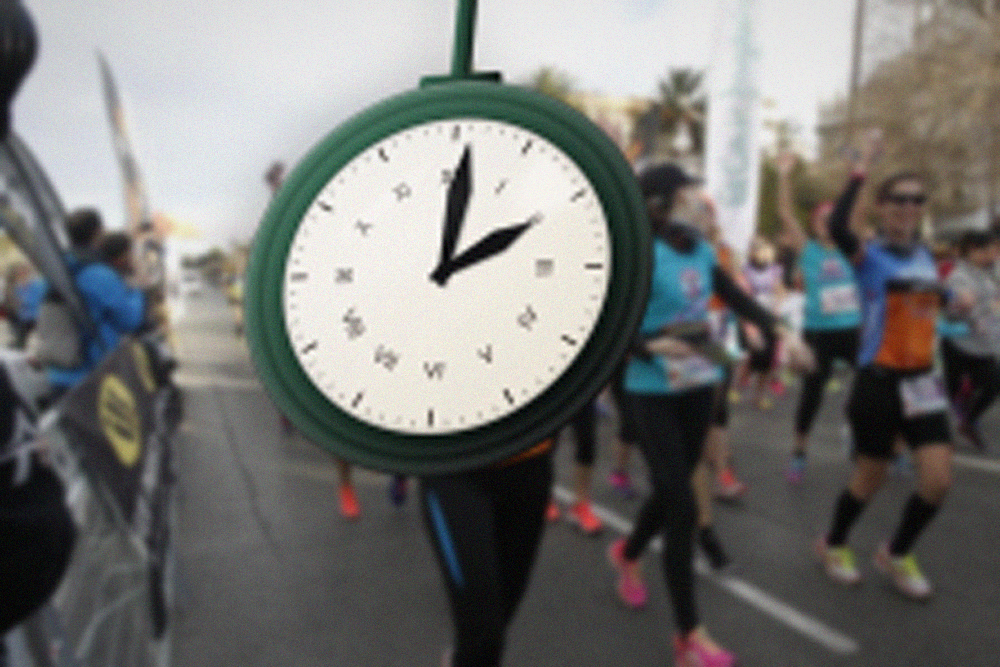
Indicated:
2.01
